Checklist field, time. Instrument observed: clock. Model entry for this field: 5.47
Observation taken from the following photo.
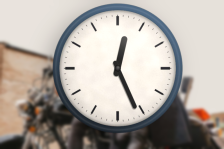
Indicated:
12.26
